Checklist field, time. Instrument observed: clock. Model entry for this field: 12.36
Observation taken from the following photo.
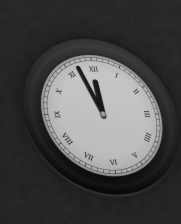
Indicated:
11.57
